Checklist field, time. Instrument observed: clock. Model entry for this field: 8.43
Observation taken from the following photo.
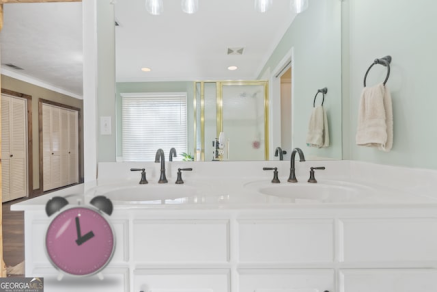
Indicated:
1.59
